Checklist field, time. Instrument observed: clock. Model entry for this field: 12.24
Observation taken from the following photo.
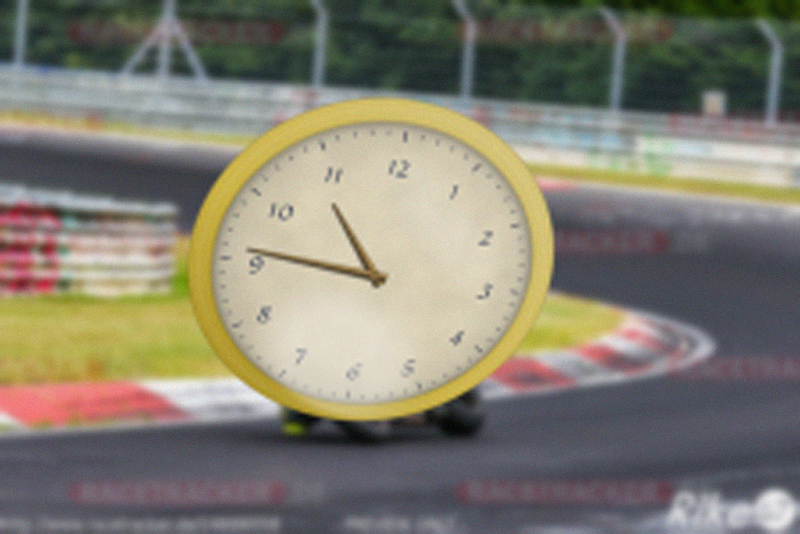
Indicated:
10.46
